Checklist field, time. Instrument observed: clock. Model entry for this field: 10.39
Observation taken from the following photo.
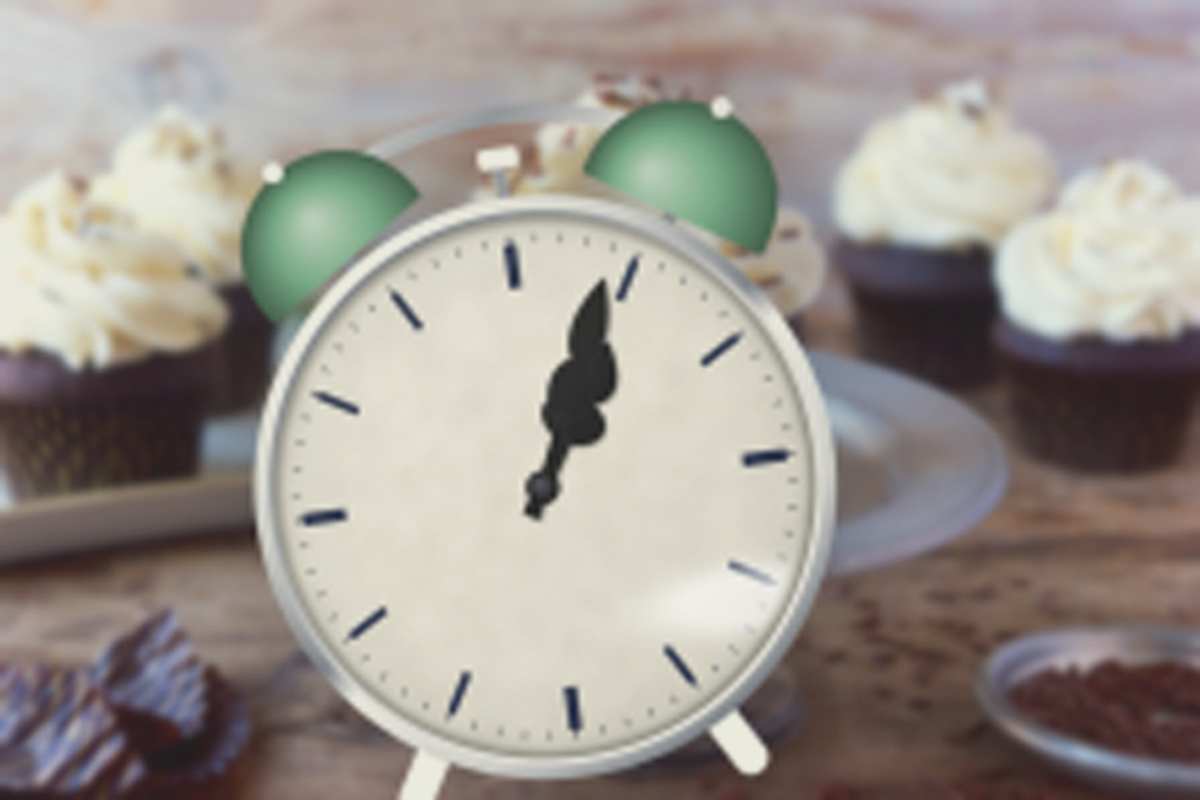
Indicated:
1.04
